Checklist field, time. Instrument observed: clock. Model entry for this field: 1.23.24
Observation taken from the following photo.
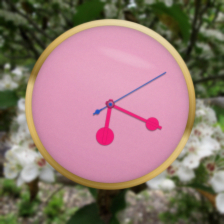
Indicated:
6.19.10
